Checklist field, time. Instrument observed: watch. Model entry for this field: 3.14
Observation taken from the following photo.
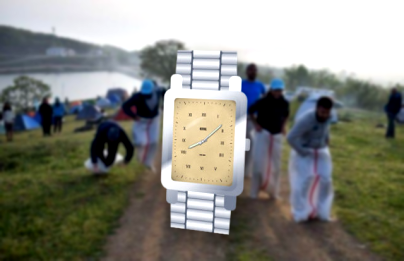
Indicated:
8.08
